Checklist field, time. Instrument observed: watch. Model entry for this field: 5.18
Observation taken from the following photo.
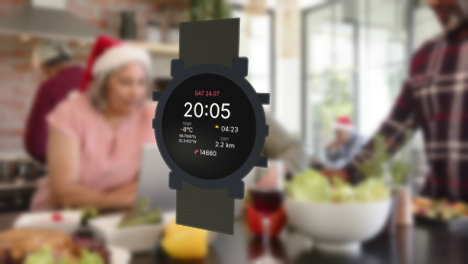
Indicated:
20.05
